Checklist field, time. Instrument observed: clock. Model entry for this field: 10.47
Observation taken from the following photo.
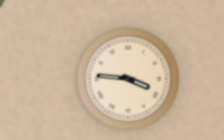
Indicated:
3.46
